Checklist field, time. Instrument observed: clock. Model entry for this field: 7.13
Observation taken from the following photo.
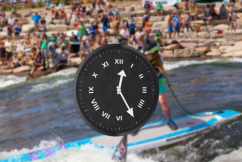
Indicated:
12.25
